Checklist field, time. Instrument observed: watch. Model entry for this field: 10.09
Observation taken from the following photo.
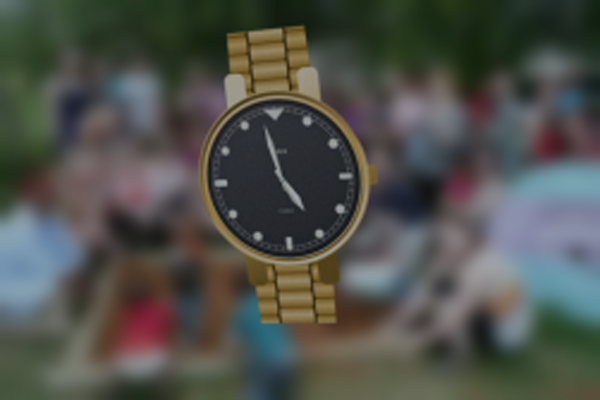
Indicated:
4.58
